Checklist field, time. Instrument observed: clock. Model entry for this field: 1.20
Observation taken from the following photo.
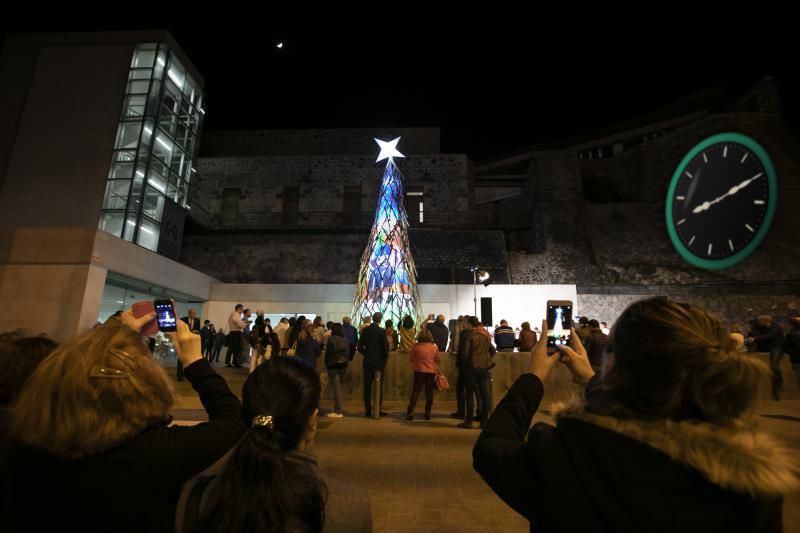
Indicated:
8.10
